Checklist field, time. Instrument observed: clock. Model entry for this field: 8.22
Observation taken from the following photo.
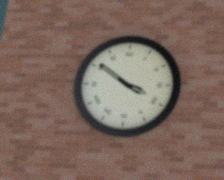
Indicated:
3.51
